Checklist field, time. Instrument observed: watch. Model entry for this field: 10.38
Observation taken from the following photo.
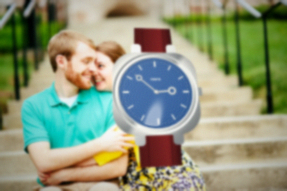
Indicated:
2.52
